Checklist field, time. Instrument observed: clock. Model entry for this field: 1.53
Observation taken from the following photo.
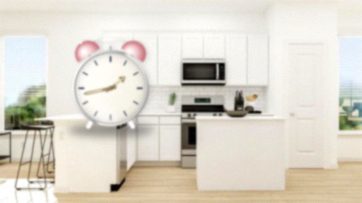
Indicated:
1.43
